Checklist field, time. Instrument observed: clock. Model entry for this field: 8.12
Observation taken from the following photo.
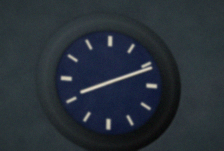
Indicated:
8.11
